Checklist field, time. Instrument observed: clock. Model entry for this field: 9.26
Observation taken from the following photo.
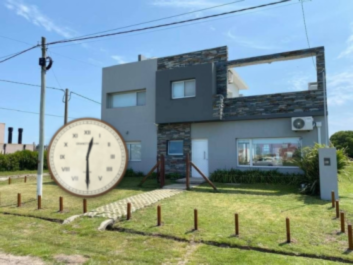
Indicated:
12.30
